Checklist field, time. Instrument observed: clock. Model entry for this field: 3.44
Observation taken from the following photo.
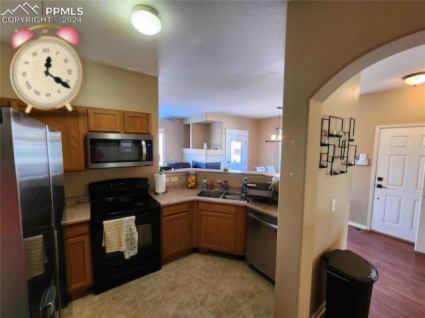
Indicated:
12.21
